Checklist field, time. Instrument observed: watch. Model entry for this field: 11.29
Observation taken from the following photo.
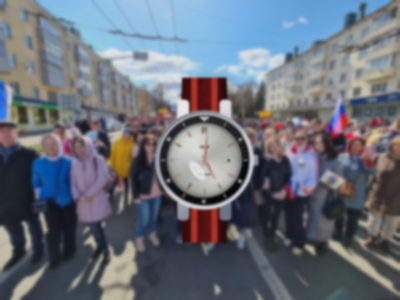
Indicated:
5.01
